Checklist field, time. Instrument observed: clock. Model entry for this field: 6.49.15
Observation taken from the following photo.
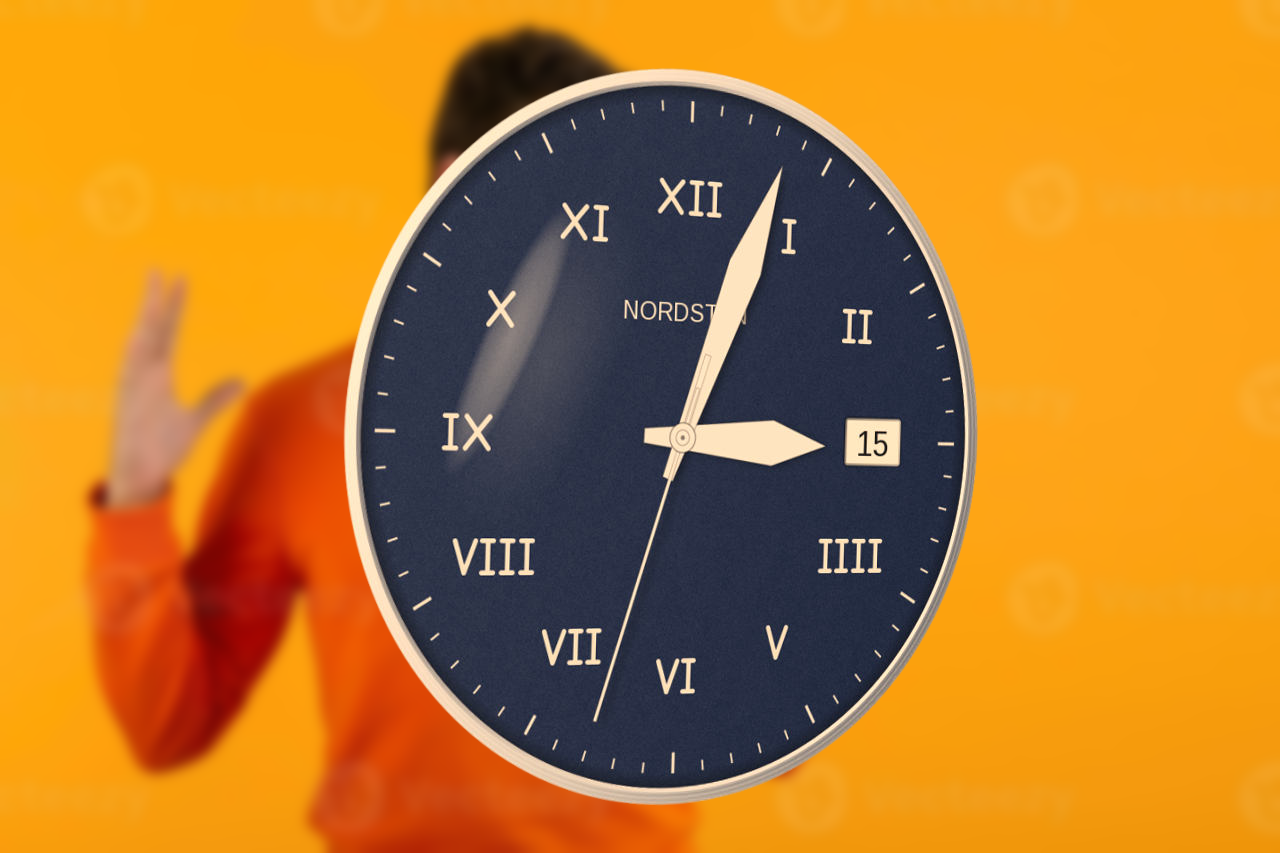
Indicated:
3.03.33
